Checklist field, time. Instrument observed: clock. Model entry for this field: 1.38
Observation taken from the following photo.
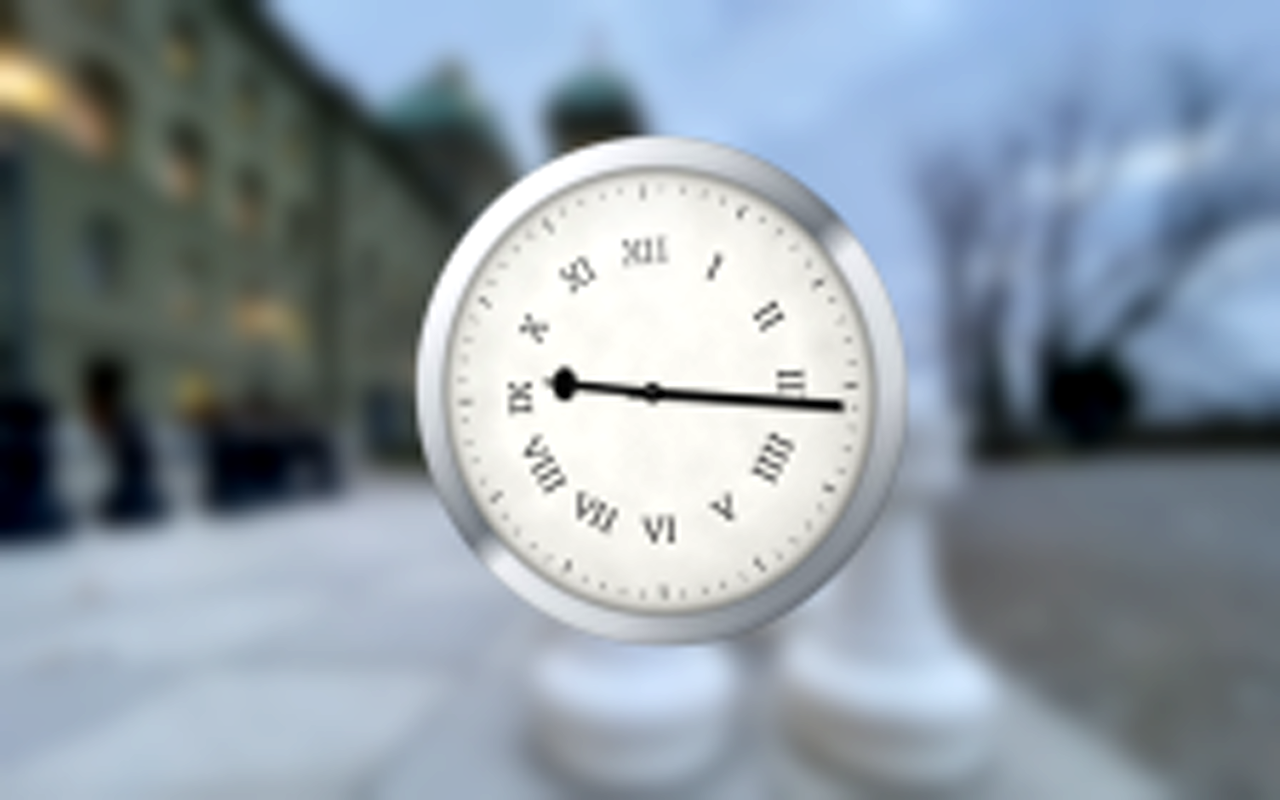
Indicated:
9.16
